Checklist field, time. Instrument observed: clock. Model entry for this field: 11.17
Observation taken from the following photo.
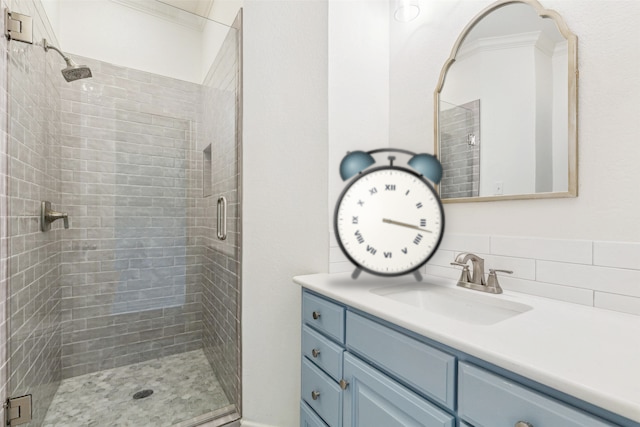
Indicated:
3.17
